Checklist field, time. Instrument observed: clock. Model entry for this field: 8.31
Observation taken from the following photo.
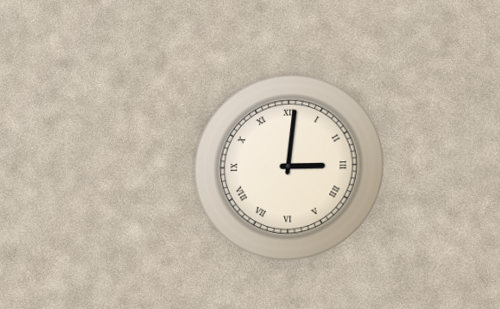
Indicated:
3.01
